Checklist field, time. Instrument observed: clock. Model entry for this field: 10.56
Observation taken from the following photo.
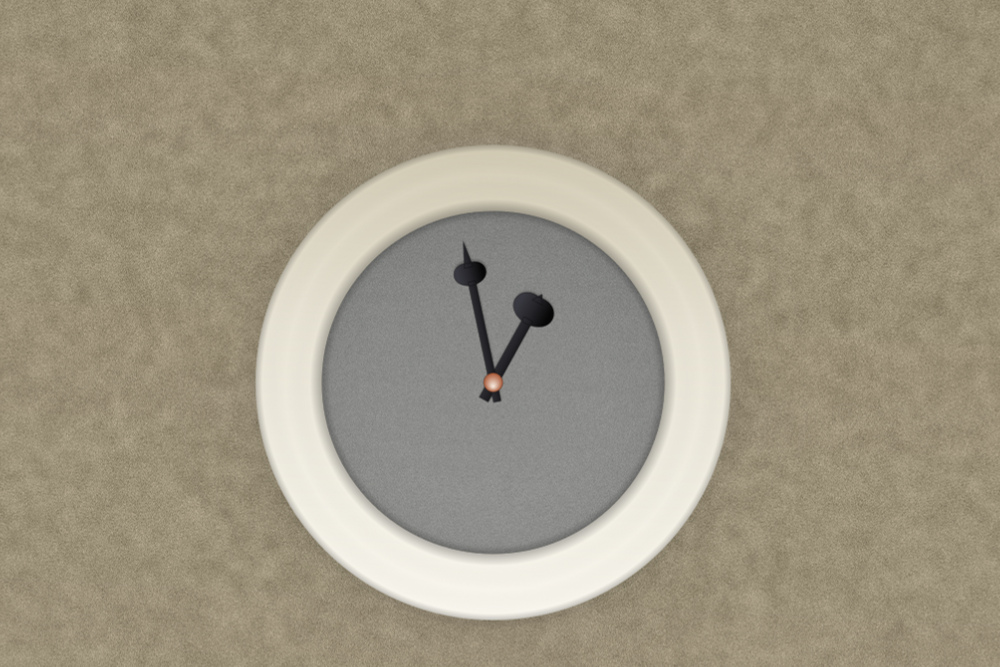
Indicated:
12.58
